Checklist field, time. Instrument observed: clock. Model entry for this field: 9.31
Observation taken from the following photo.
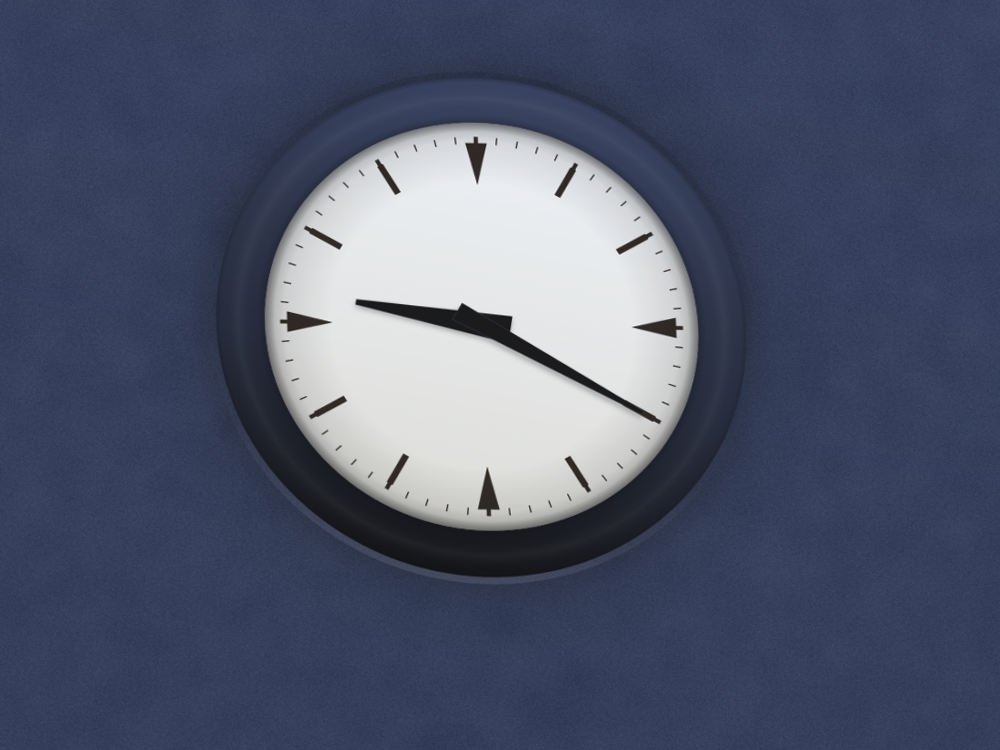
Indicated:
9.20
